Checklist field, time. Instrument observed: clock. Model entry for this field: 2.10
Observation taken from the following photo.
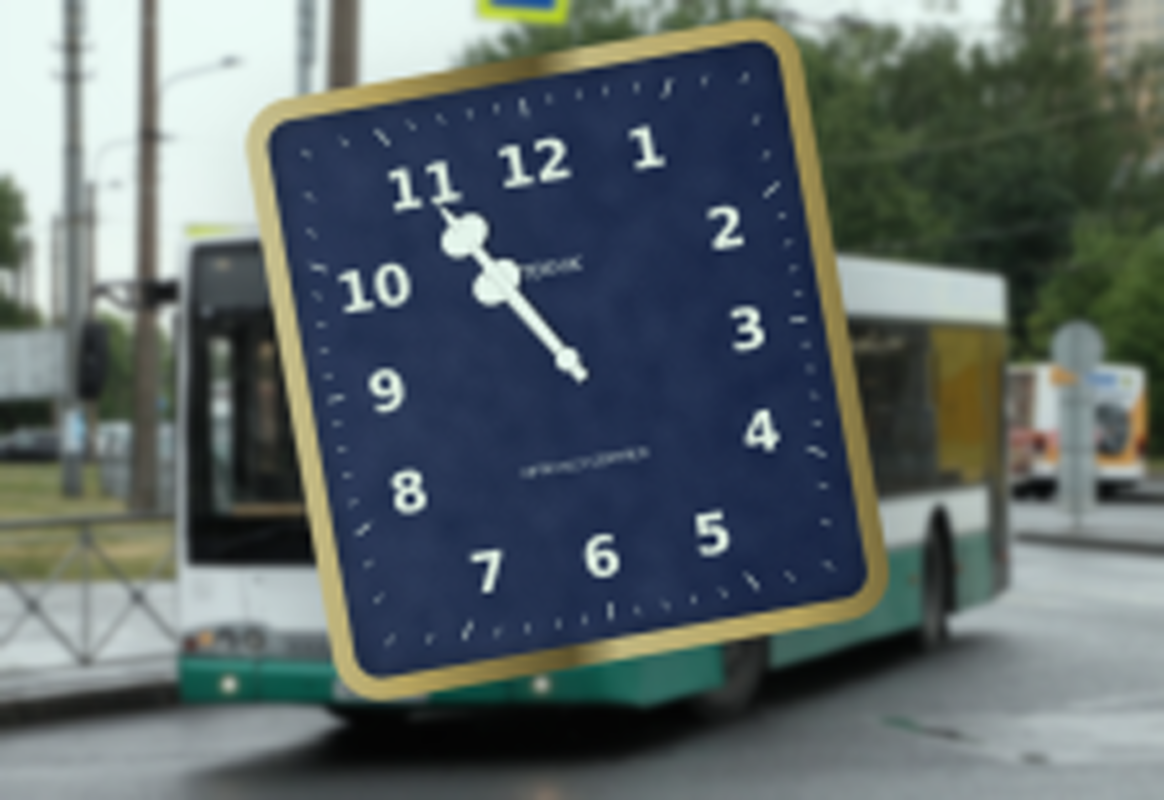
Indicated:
10.55
